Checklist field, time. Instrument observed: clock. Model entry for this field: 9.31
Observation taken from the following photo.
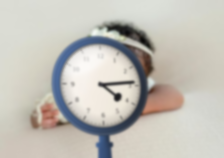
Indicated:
4.14
